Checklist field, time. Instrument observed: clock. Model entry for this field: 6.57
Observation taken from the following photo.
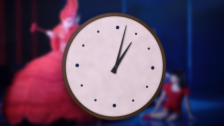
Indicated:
1.02
